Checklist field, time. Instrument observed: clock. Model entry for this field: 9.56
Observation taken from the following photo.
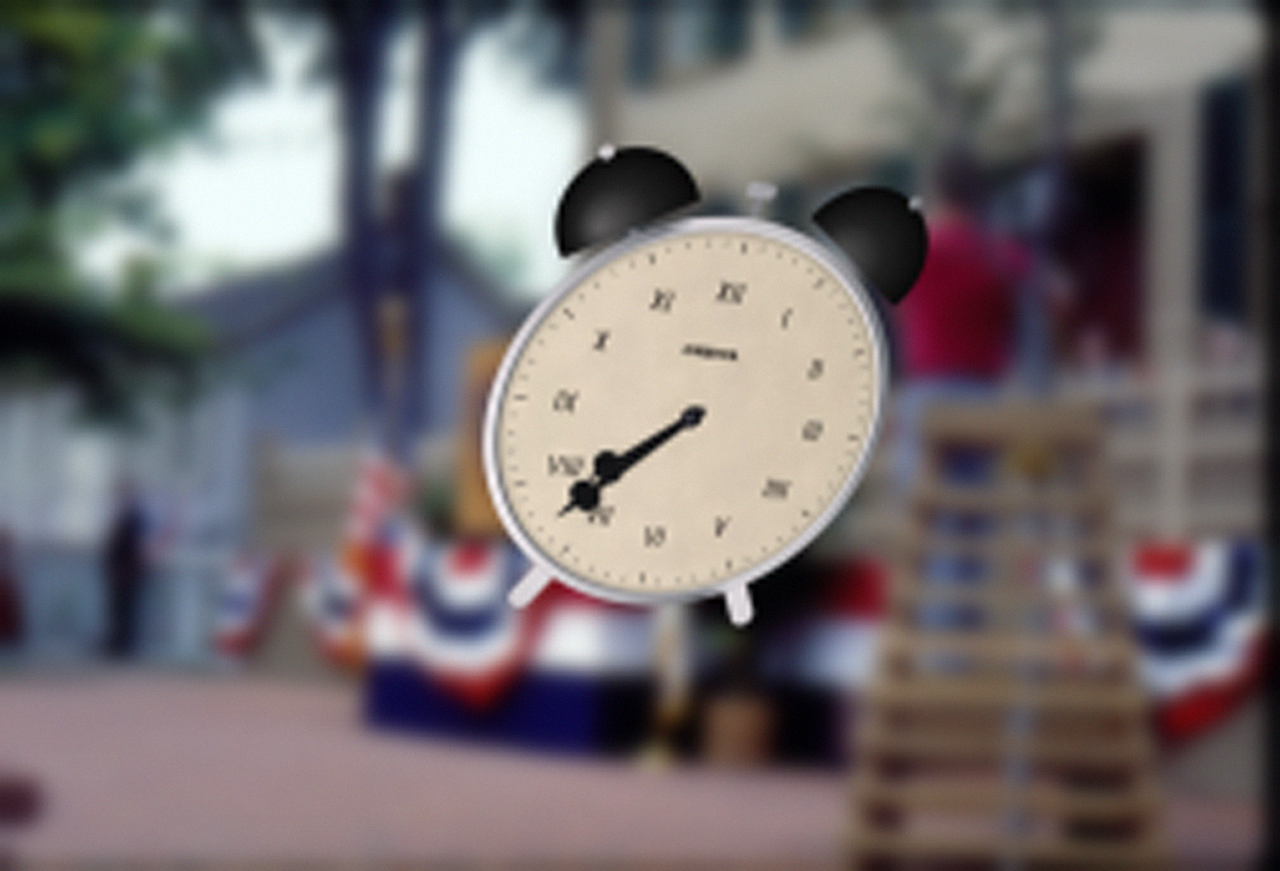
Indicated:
7.37
